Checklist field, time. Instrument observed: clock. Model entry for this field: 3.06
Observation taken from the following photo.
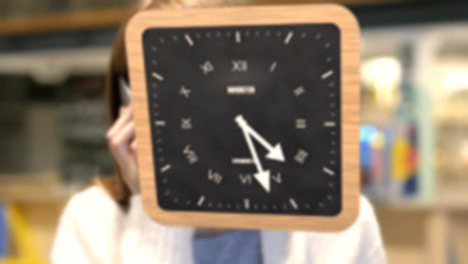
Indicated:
4.27
